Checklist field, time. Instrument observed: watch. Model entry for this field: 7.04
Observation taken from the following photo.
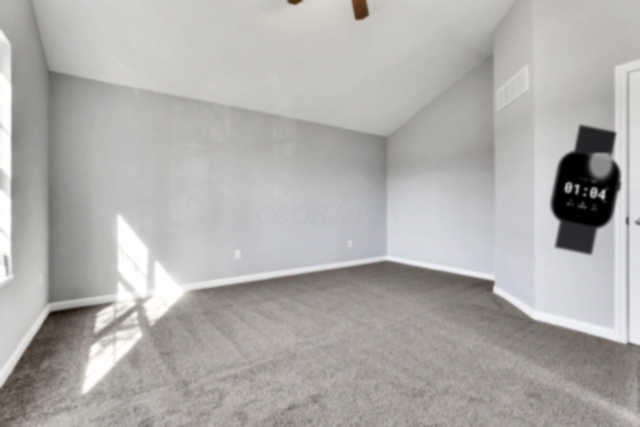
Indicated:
1.04
